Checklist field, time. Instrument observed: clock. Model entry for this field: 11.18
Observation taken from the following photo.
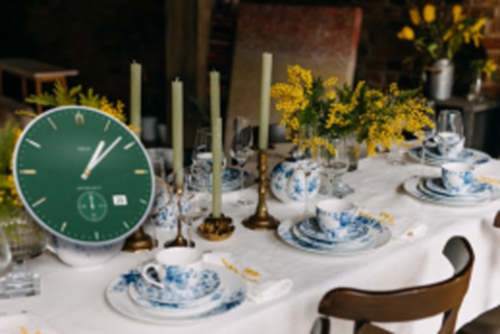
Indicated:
1.08
